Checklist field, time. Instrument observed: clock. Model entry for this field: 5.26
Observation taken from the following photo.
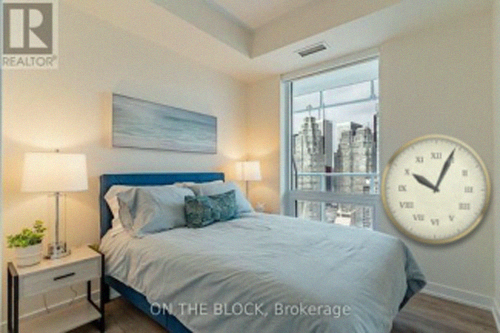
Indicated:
10.04
